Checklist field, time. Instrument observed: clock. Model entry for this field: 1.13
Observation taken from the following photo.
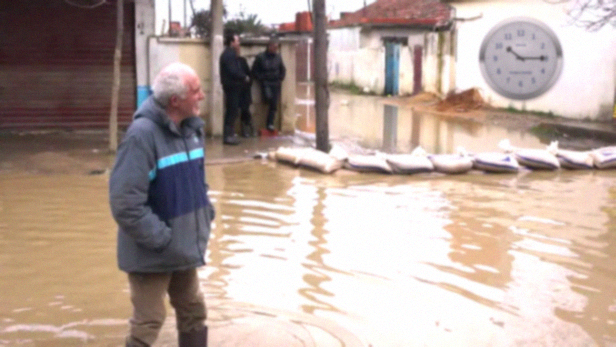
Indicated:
10.15
